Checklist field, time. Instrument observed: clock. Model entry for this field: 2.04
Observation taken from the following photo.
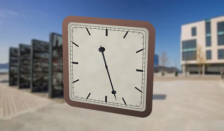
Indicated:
11.27
